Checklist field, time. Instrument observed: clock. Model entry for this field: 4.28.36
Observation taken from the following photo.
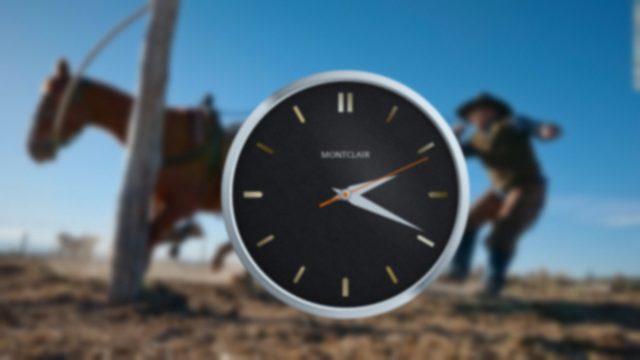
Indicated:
2.19.11
